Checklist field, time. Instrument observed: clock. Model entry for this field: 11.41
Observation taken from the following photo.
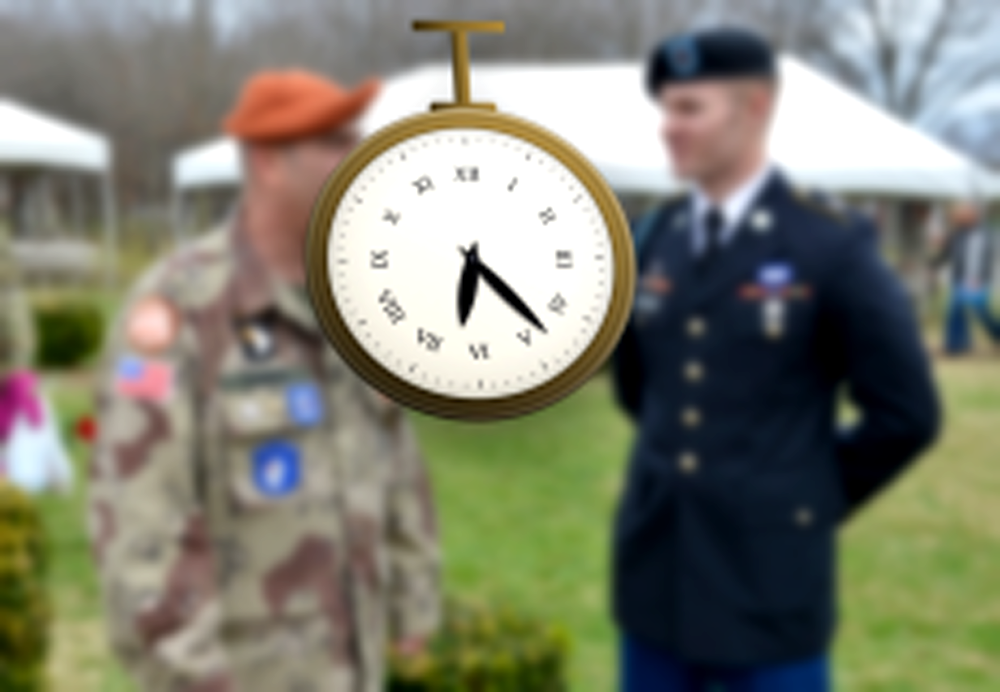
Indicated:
6.23
